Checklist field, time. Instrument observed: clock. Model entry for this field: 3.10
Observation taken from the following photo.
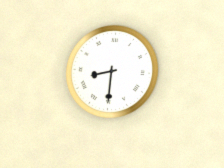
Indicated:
8.30
